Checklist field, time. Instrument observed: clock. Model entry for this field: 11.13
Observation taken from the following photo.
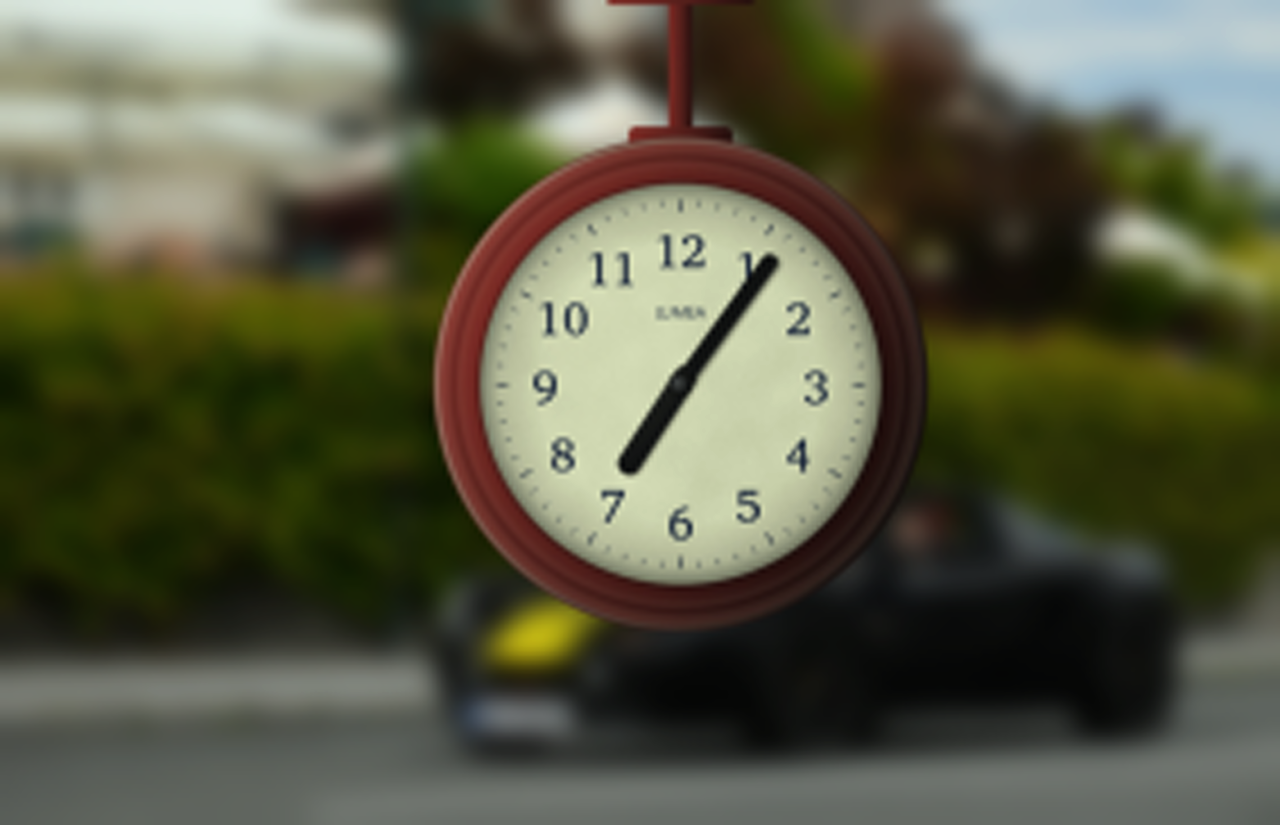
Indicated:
7.06
